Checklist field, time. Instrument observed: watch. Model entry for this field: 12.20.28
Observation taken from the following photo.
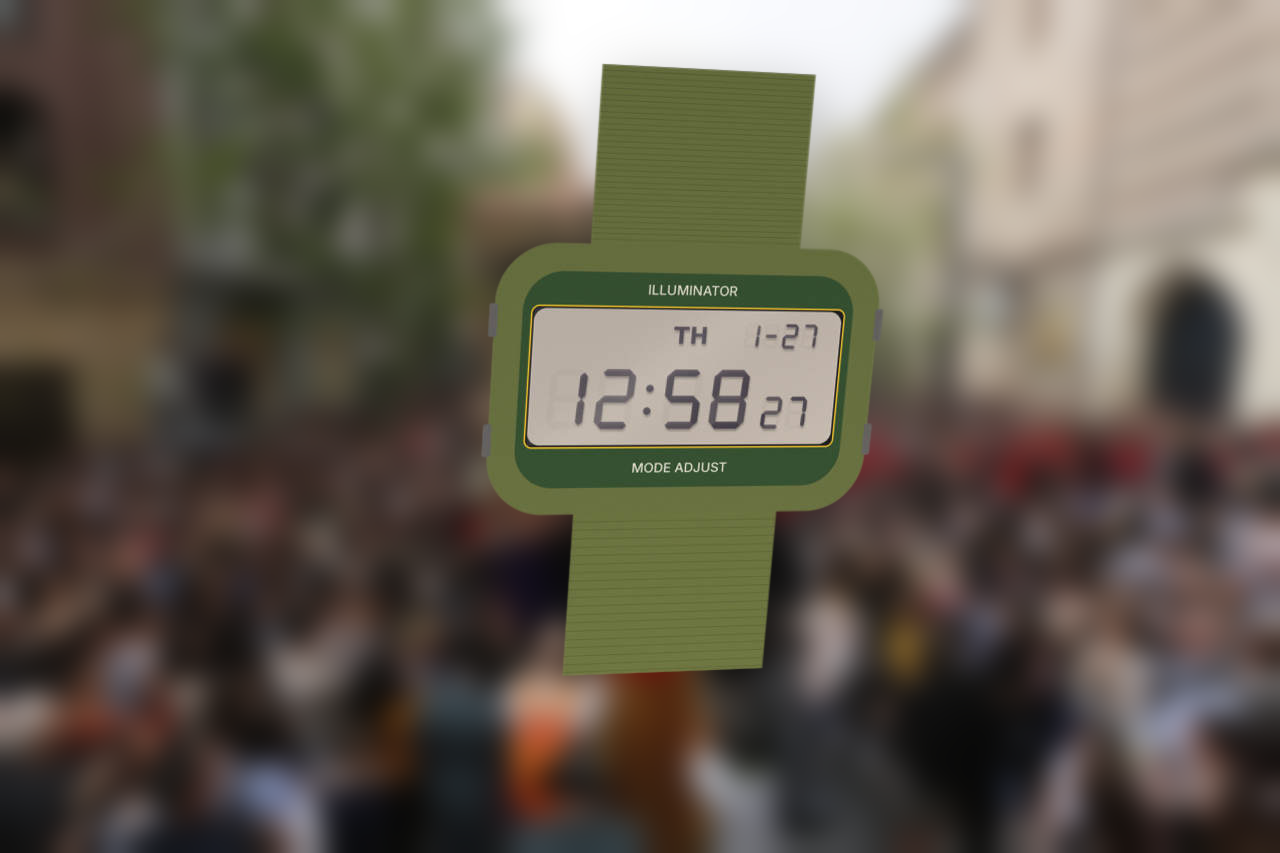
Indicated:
12.58.27
